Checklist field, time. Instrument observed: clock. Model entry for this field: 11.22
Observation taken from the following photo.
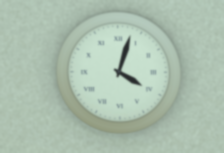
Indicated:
4.03
